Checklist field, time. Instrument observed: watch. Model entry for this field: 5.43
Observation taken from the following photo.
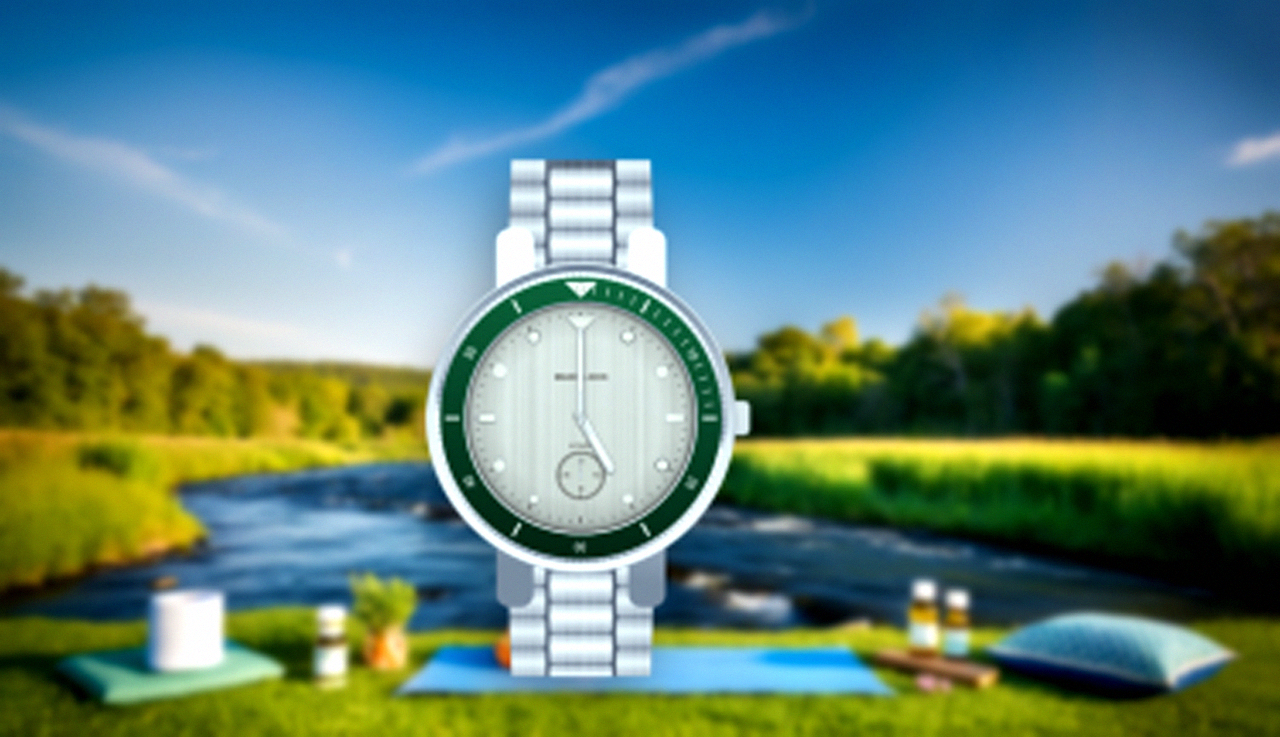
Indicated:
5.00
